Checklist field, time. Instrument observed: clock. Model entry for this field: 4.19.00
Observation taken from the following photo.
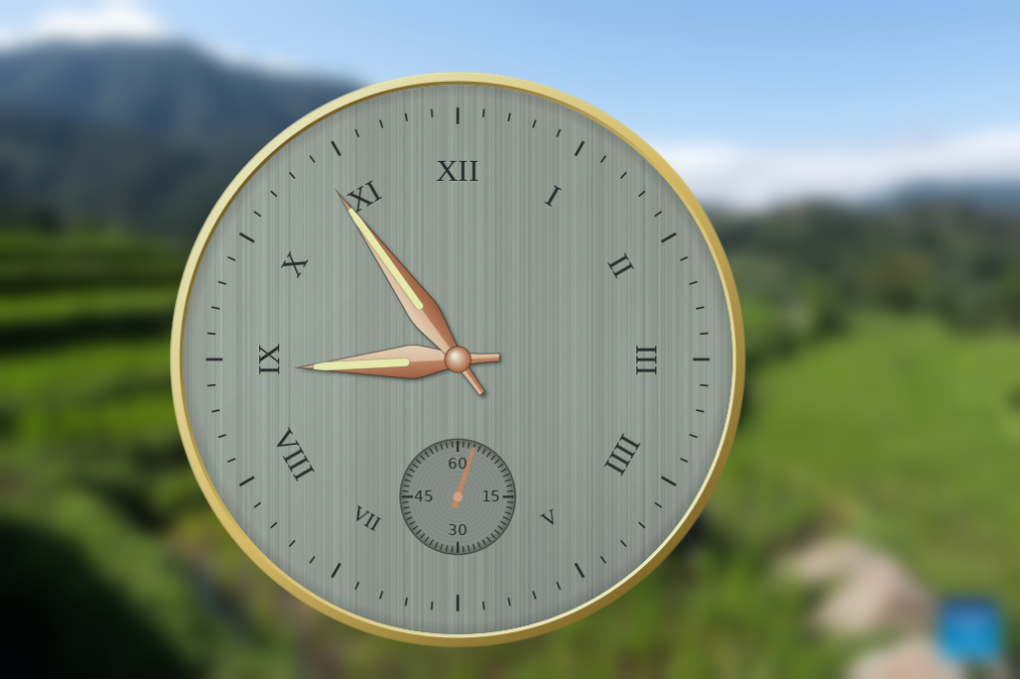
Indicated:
8.54.03
